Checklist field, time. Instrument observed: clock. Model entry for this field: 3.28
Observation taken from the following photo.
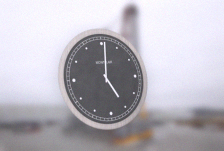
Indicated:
5.01
